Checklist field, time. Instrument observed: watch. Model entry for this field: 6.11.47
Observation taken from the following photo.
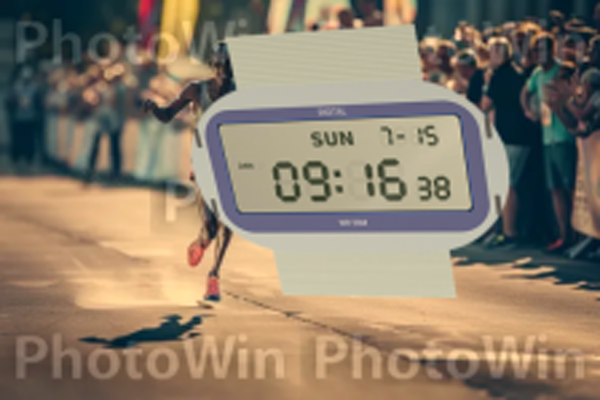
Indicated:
9.16.38
